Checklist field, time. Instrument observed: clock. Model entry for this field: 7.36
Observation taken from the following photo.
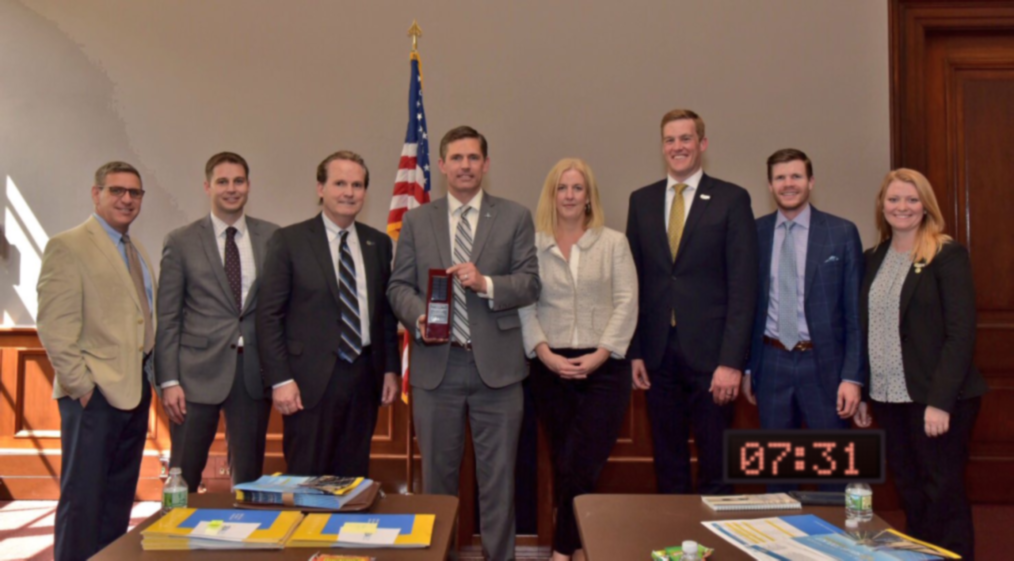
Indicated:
7.31
